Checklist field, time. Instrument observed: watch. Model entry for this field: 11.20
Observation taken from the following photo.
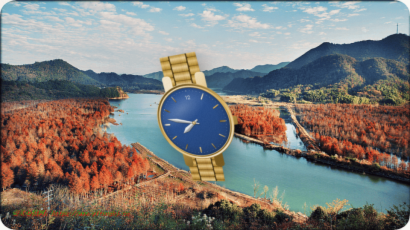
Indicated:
7.47
